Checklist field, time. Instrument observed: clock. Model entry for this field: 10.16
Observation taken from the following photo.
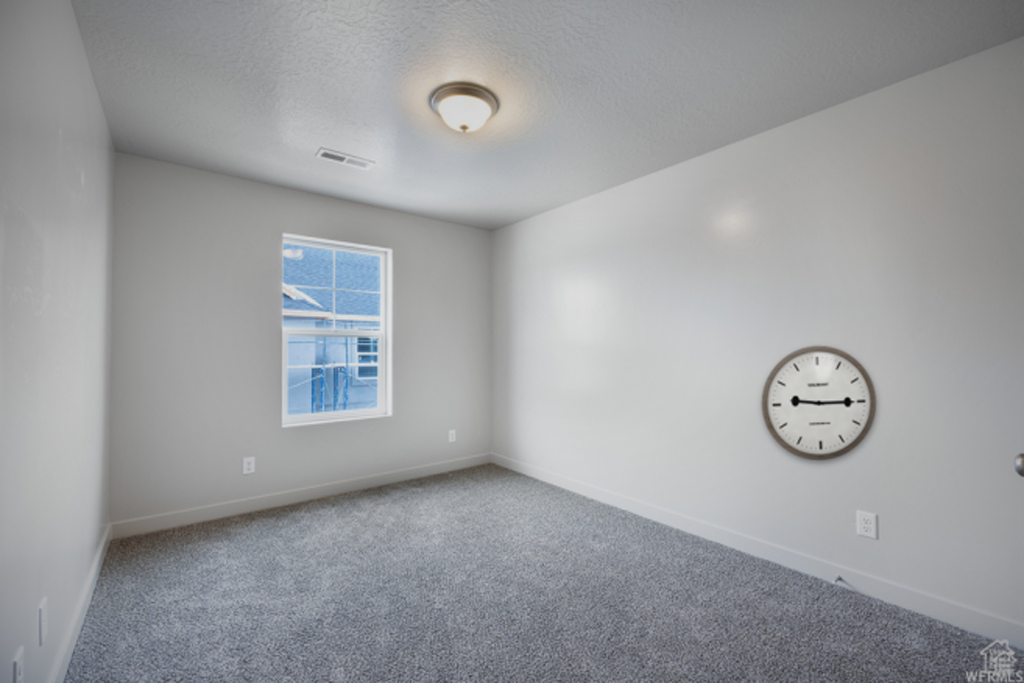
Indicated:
9.15
